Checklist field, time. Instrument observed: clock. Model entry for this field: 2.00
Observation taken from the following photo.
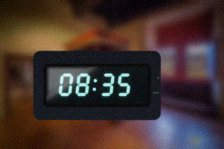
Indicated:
8.35
